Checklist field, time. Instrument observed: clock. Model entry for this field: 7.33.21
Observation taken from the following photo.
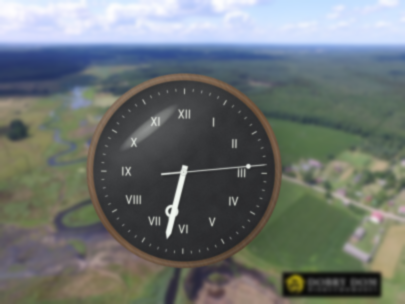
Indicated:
6.32.14
